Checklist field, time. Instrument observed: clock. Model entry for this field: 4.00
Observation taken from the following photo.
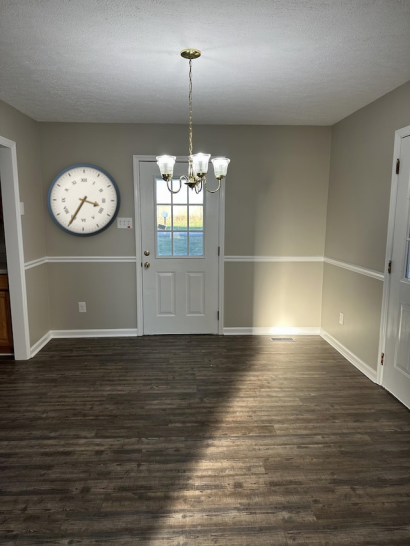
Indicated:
3.35
